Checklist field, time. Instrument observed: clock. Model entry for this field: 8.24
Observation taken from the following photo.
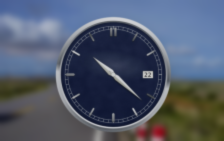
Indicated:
10.22
